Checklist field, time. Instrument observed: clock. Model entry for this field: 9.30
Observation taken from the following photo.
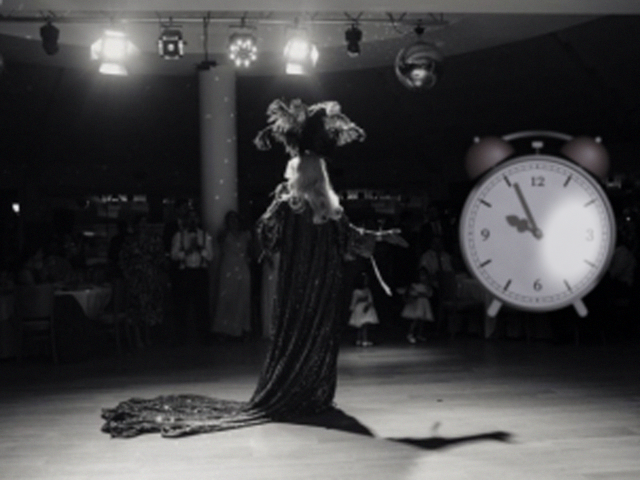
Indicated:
9.56
